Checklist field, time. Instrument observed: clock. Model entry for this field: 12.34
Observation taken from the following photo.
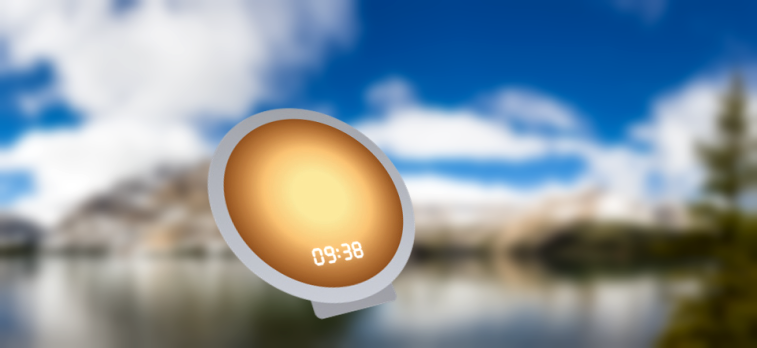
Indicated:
9.38
